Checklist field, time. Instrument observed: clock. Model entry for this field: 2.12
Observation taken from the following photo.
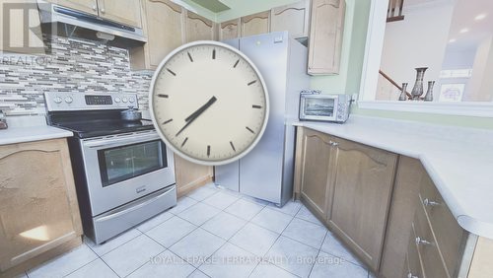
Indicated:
7.37
